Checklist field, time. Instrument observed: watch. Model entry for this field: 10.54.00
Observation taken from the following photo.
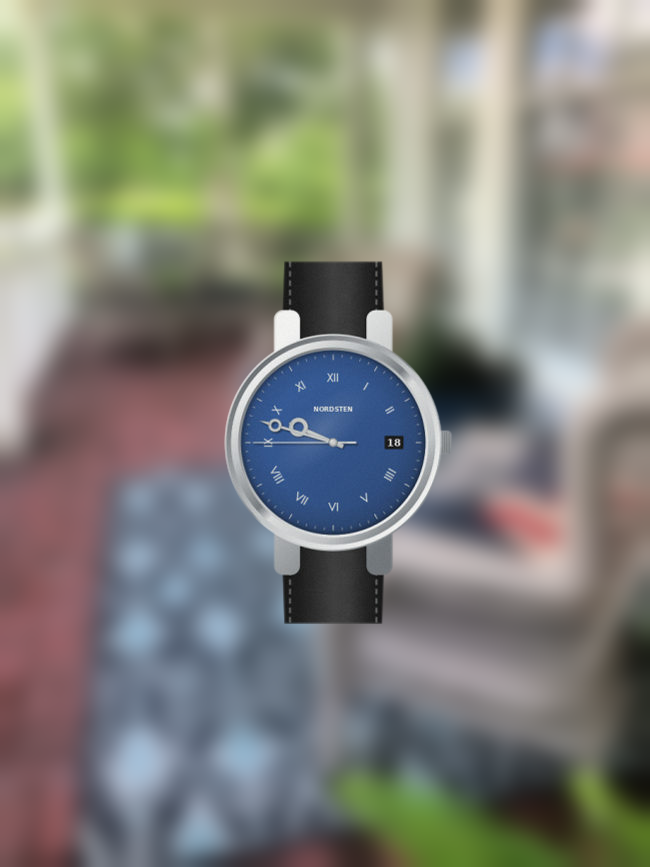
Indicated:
9.47.45
